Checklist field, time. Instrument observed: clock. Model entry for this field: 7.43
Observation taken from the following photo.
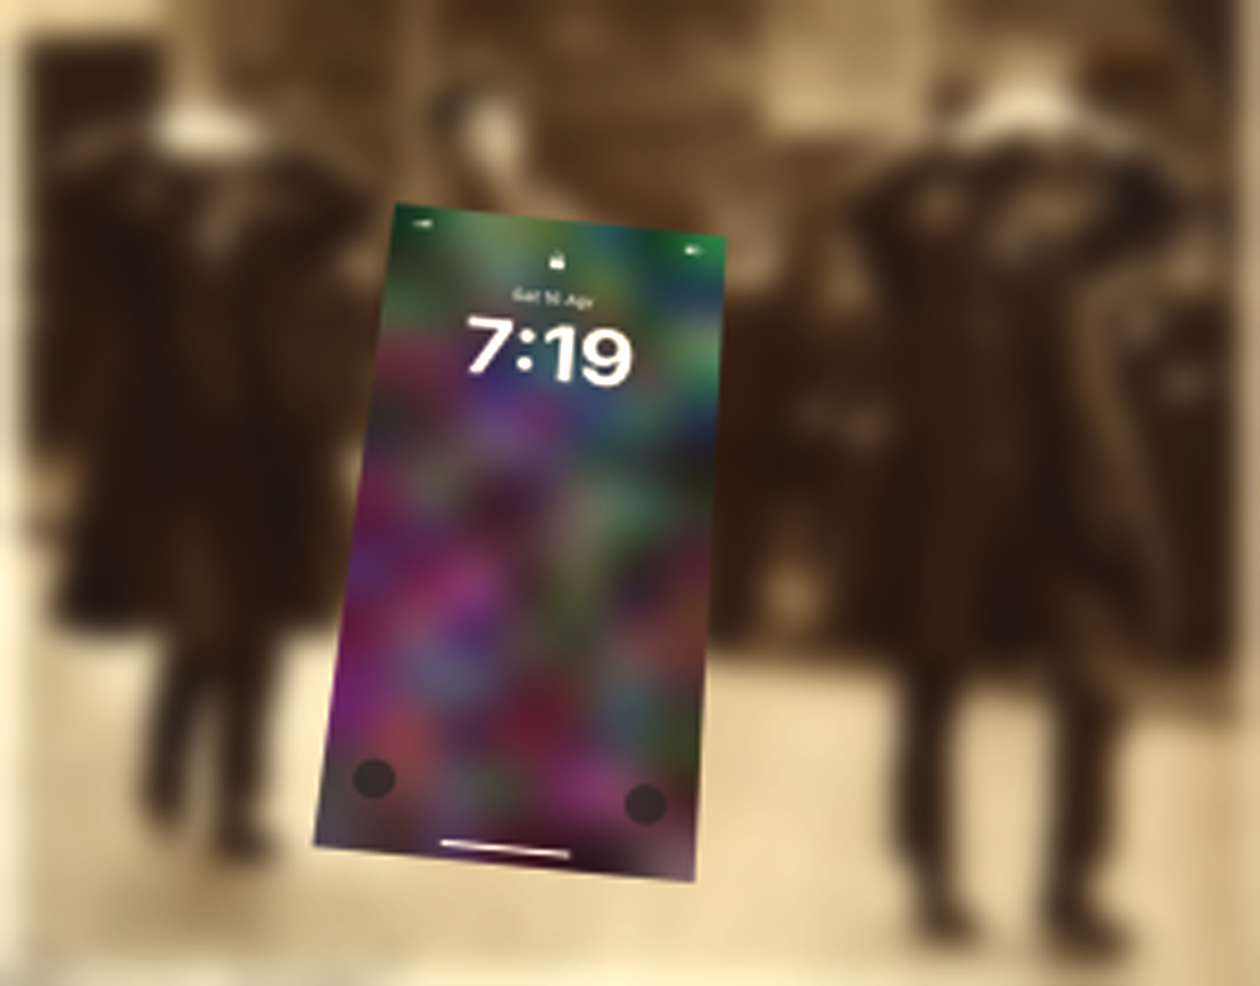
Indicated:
7.19
